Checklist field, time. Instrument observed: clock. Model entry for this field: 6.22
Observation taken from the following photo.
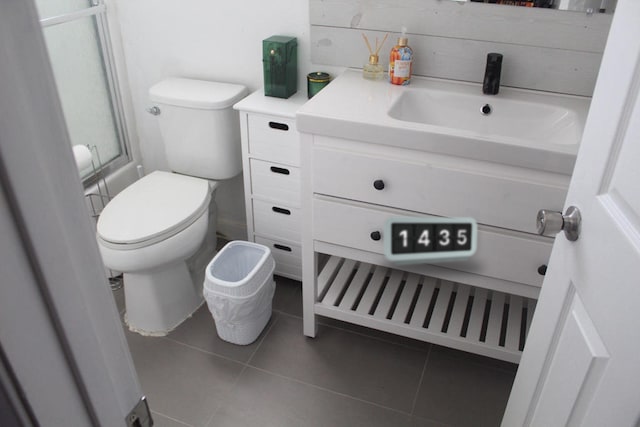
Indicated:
14.35
